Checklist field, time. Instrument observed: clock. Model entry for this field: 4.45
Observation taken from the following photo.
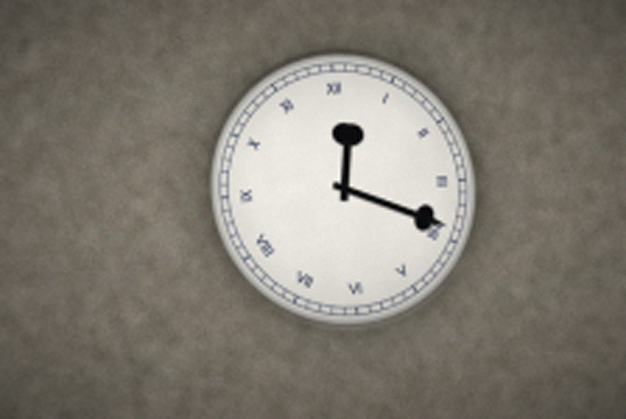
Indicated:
12.19
